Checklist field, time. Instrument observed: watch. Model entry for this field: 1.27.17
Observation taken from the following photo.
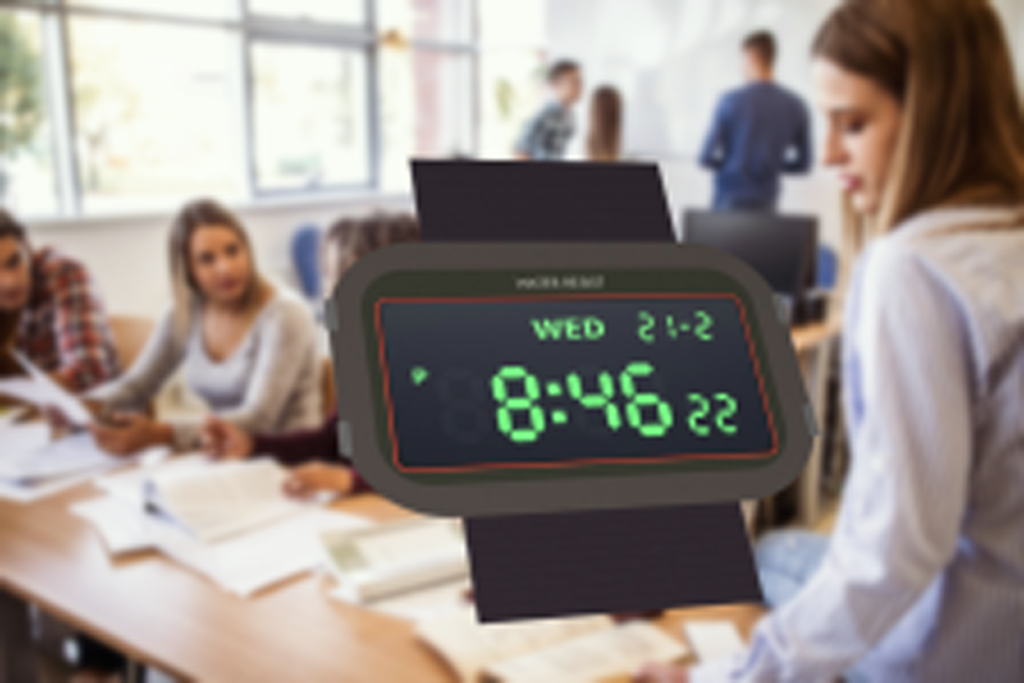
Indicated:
8.46.22
